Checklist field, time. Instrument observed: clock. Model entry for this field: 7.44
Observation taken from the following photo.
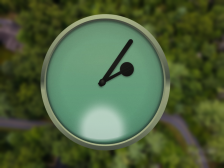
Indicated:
2.06
